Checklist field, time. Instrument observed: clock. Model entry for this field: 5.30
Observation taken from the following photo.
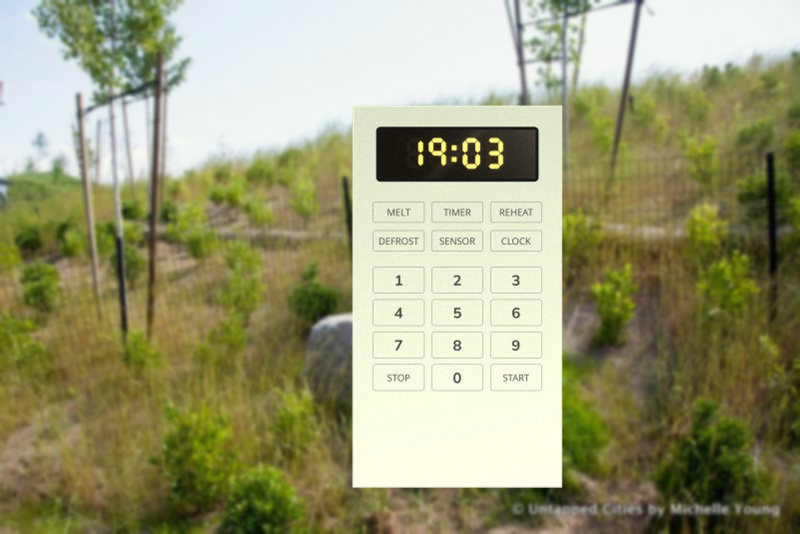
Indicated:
19.03
